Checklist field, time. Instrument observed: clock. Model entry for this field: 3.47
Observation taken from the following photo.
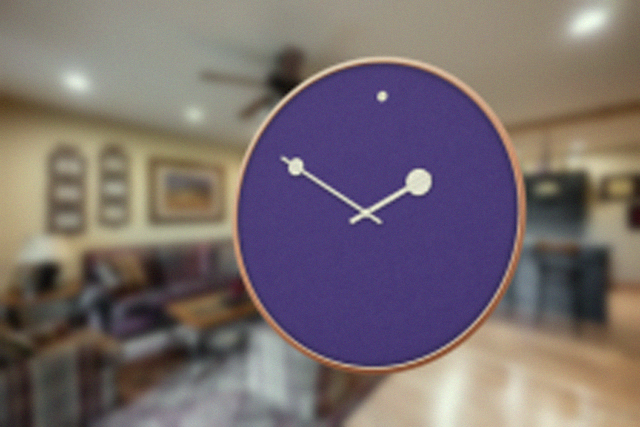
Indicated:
1.49
